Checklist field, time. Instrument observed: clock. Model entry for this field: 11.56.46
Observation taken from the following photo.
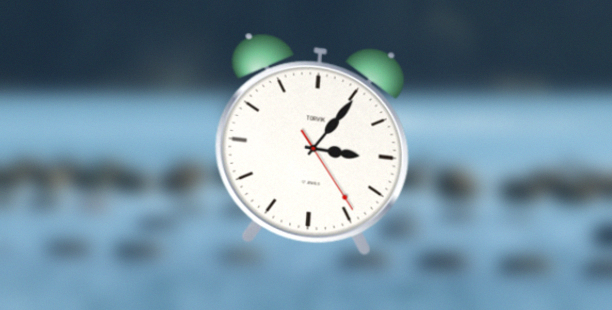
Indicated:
3.05.24
